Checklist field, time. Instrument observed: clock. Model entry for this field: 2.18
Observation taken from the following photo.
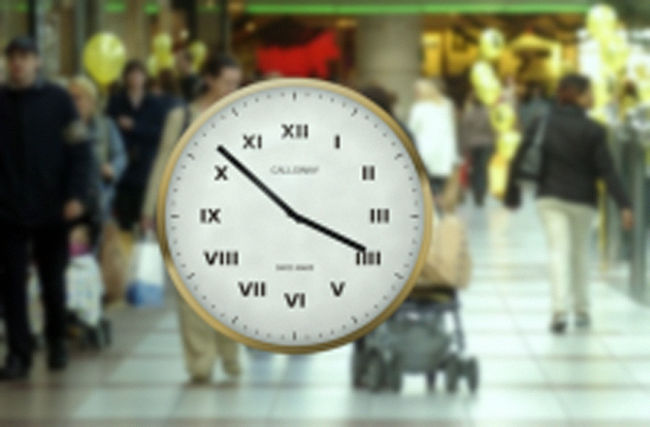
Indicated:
3.52
